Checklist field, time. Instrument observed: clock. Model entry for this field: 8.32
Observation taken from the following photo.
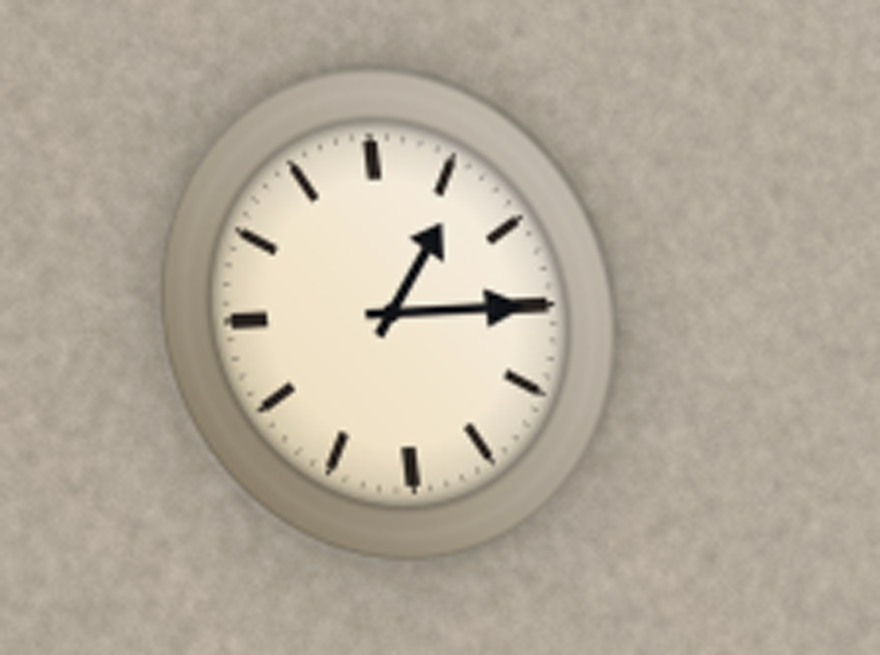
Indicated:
1.15
